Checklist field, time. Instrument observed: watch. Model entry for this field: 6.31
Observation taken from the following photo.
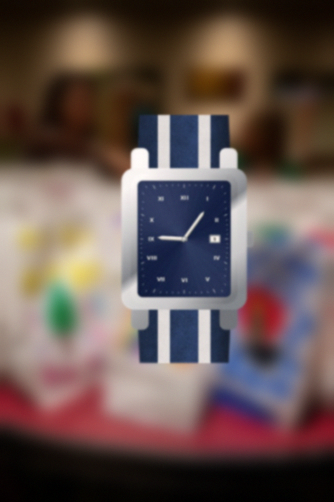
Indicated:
9.06
